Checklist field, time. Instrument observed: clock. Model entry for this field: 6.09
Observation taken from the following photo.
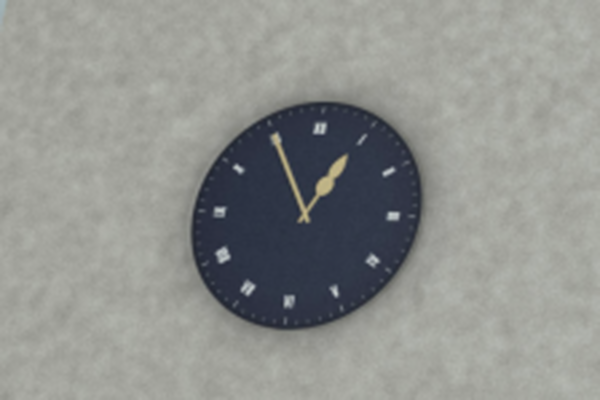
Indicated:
12.55
